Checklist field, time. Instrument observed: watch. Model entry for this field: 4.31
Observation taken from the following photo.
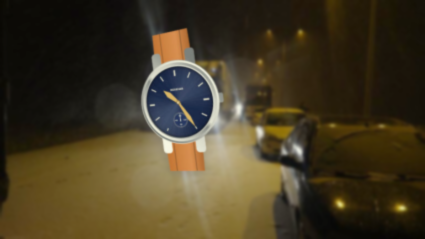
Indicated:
10.25
